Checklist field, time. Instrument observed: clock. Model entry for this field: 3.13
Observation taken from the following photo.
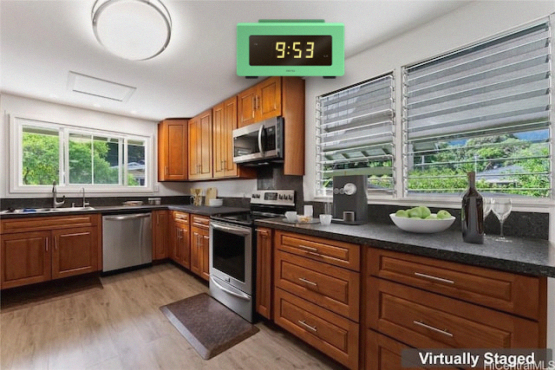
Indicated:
9.53
